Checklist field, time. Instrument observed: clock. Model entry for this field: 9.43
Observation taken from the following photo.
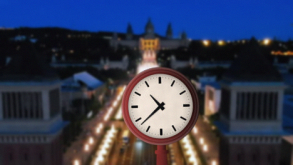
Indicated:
10.38
